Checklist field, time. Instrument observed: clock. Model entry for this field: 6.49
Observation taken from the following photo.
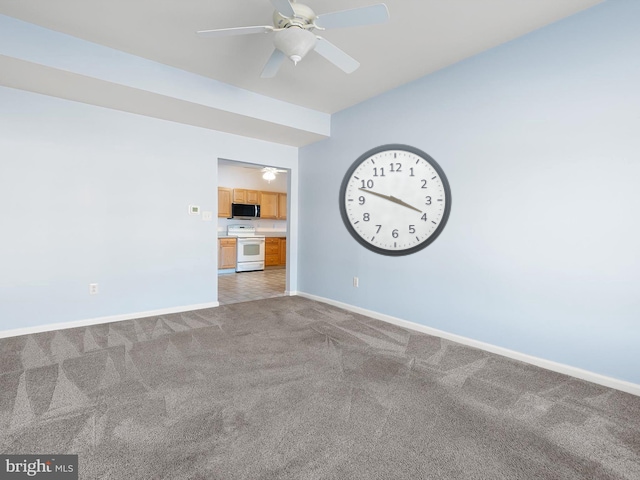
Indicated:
3.48
